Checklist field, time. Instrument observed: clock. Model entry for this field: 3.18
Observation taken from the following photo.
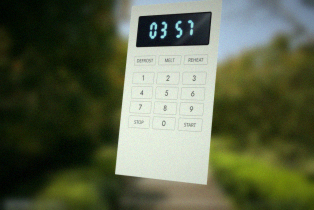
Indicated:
3.57
